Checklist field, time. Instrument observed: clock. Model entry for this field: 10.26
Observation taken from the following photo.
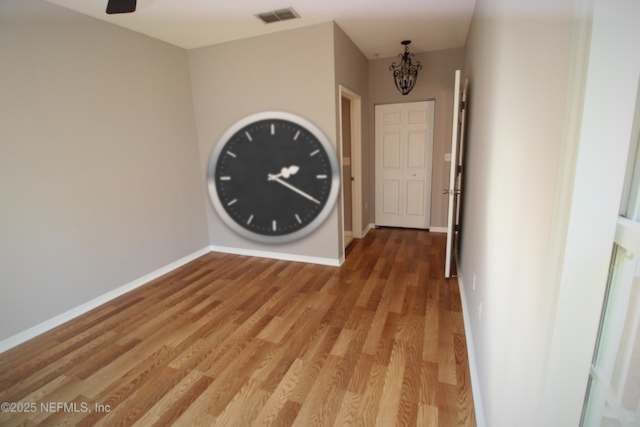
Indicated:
2.20
